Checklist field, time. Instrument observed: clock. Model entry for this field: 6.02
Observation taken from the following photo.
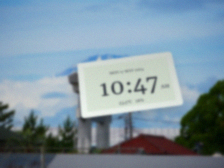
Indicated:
10.47
